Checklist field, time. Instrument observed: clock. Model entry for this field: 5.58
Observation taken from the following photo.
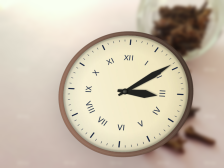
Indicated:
3.09
